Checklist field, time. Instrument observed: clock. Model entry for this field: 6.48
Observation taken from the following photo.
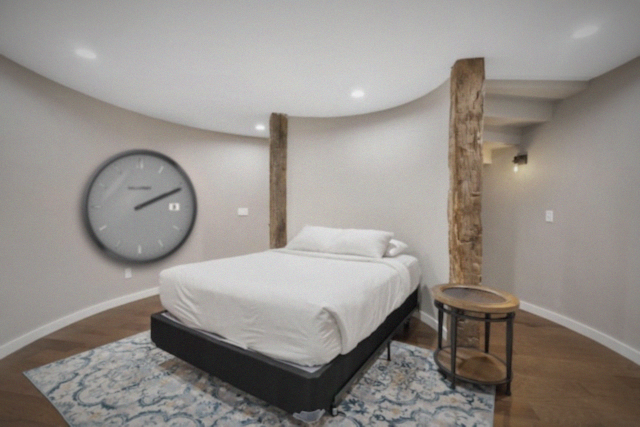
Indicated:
2.11
